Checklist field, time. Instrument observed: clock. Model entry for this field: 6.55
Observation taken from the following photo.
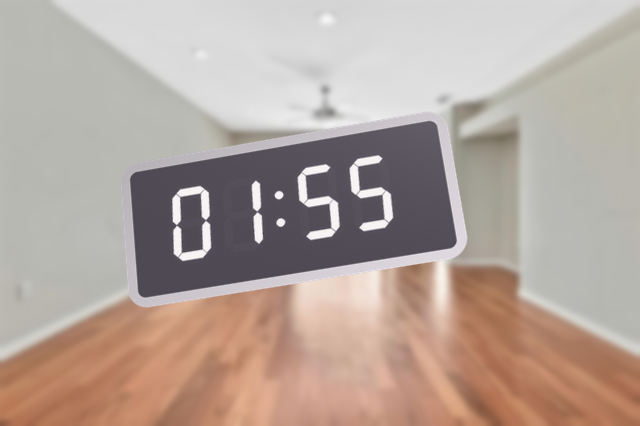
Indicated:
1.55
